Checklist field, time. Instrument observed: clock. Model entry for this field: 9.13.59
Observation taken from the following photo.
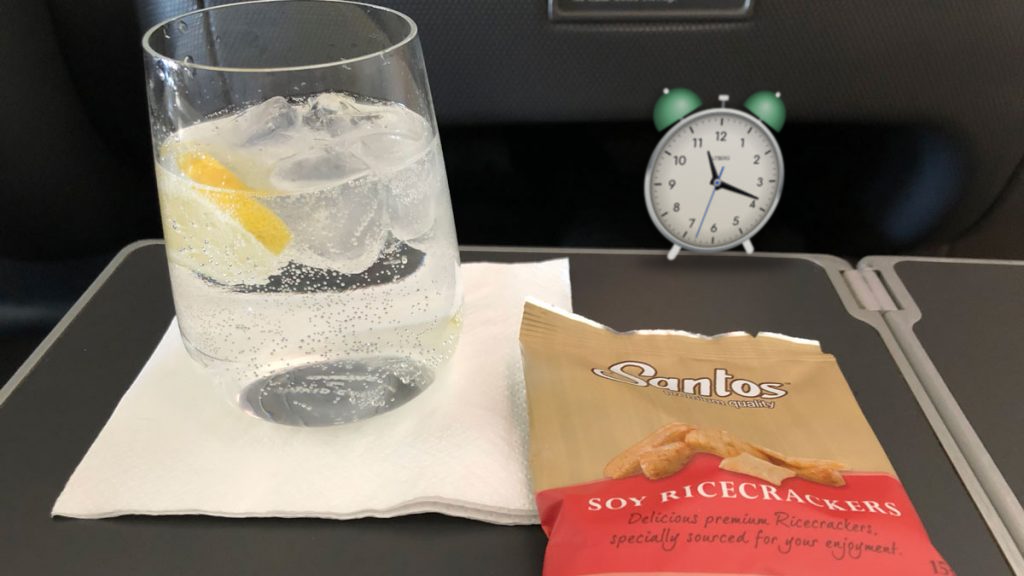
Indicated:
11.18.33
